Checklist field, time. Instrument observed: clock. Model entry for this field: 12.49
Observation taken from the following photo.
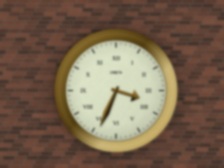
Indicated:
3.34
